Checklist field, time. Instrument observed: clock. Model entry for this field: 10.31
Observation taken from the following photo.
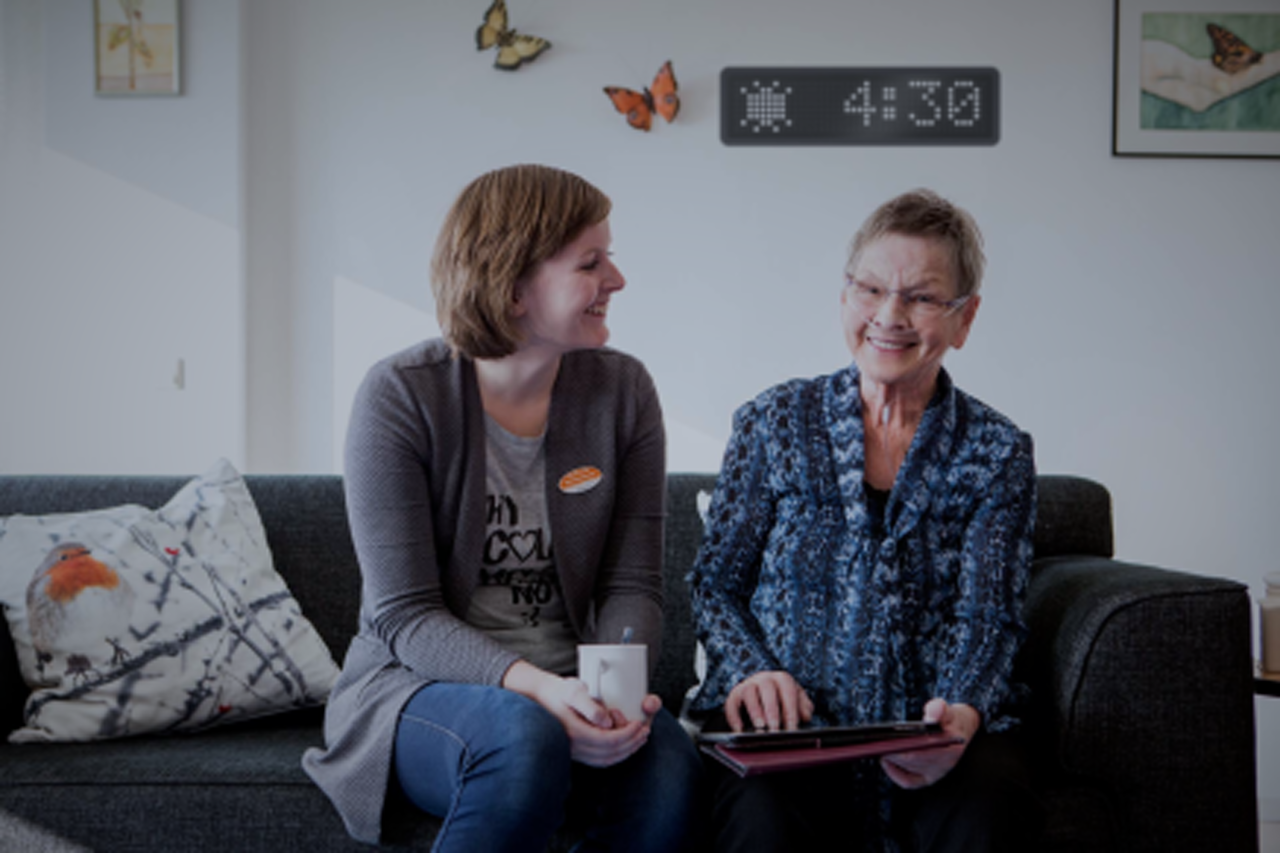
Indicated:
4.30
